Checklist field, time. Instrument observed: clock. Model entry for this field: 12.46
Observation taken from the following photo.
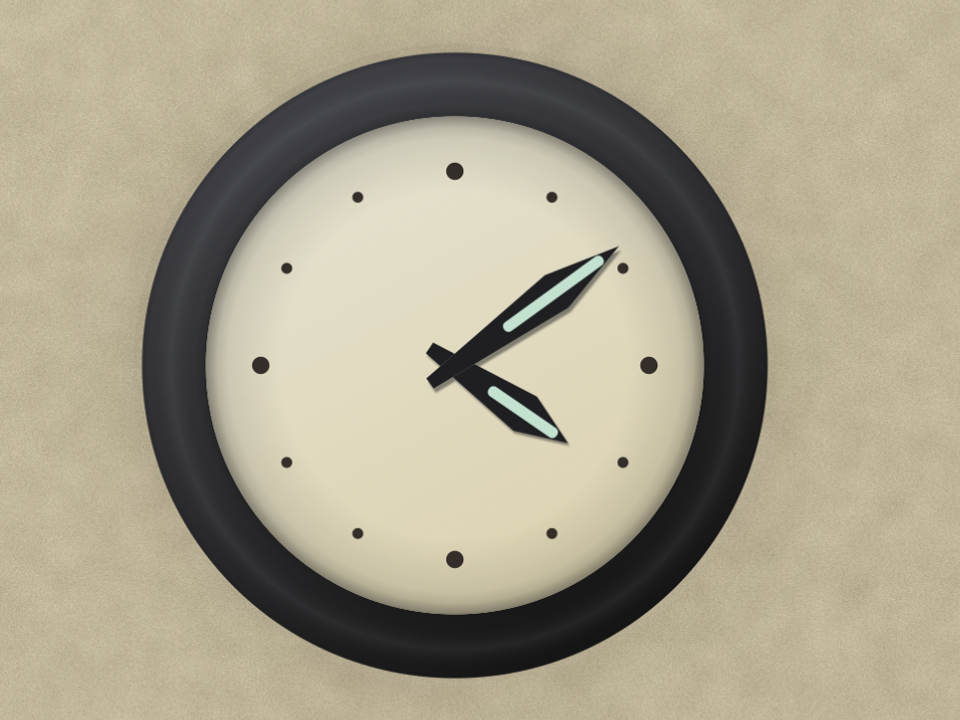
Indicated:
4.09
